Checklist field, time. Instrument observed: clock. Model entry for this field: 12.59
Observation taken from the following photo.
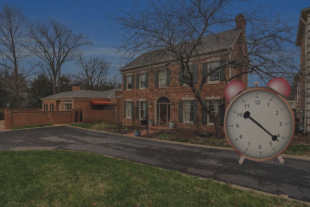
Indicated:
10.22
